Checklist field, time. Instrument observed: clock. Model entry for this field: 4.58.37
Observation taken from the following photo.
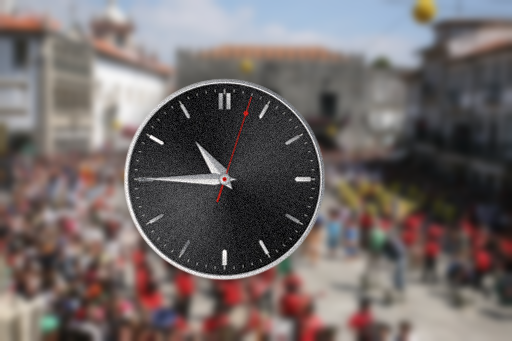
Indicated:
10.45.03
